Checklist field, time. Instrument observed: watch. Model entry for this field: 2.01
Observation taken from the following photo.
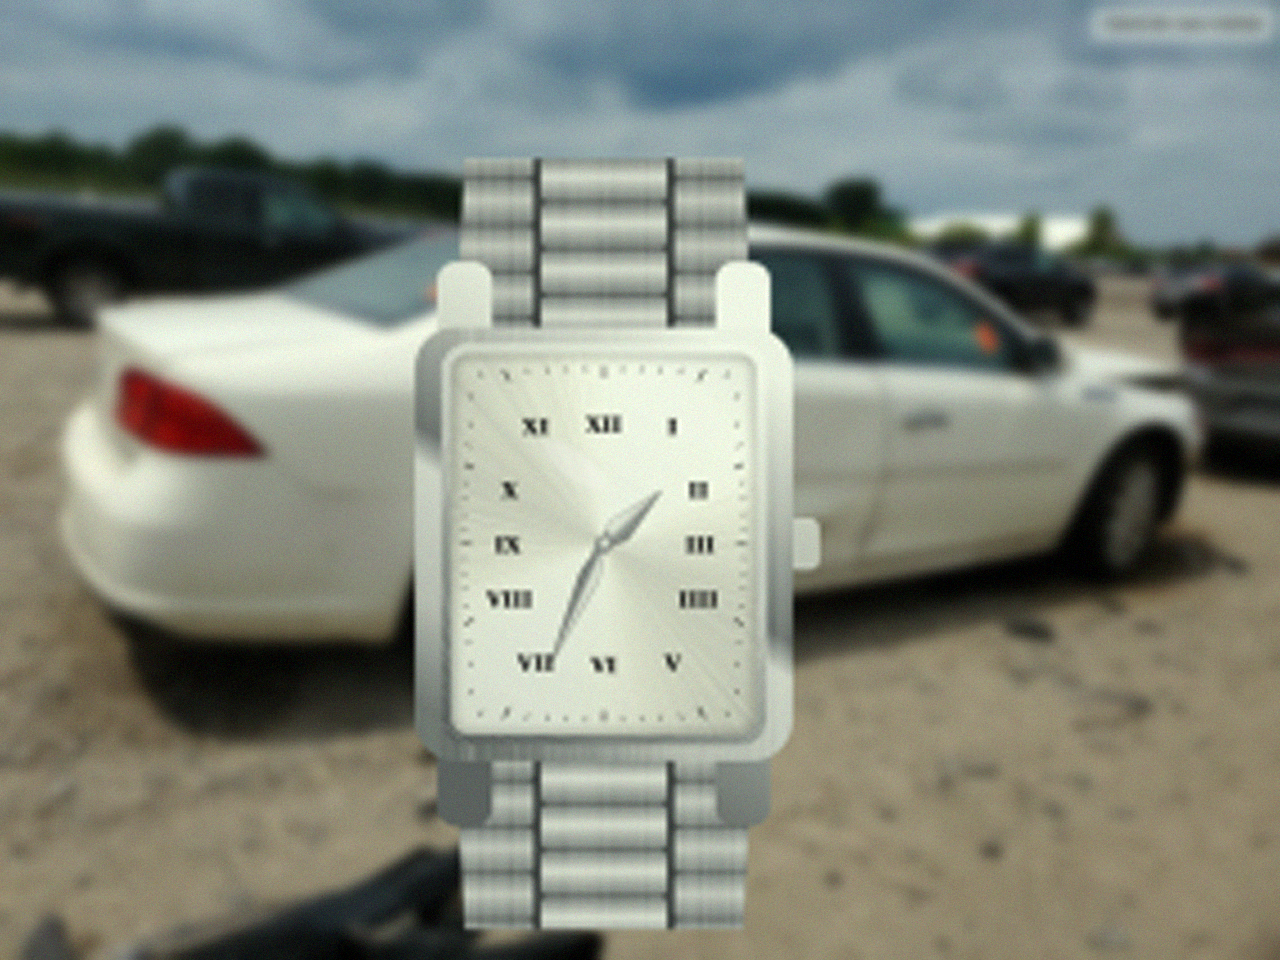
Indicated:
1.34
